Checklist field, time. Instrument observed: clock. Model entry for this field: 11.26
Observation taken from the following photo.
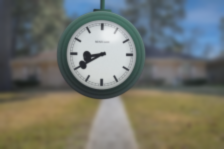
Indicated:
8.40
